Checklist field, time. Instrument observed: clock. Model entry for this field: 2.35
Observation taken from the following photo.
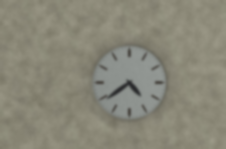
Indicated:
4.39
